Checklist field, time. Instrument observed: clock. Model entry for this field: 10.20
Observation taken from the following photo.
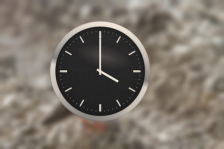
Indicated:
4.00
